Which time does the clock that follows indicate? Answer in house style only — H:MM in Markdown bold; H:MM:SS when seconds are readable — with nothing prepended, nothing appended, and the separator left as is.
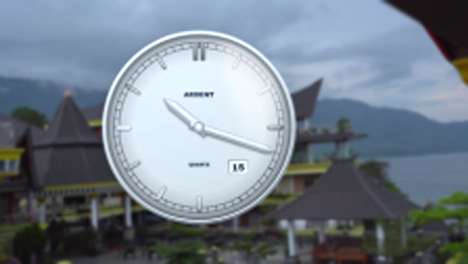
**10:18**
